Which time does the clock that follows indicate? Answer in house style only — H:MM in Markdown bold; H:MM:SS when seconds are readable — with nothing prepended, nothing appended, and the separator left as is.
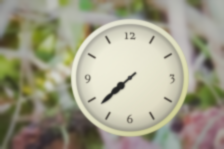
**7:38**
